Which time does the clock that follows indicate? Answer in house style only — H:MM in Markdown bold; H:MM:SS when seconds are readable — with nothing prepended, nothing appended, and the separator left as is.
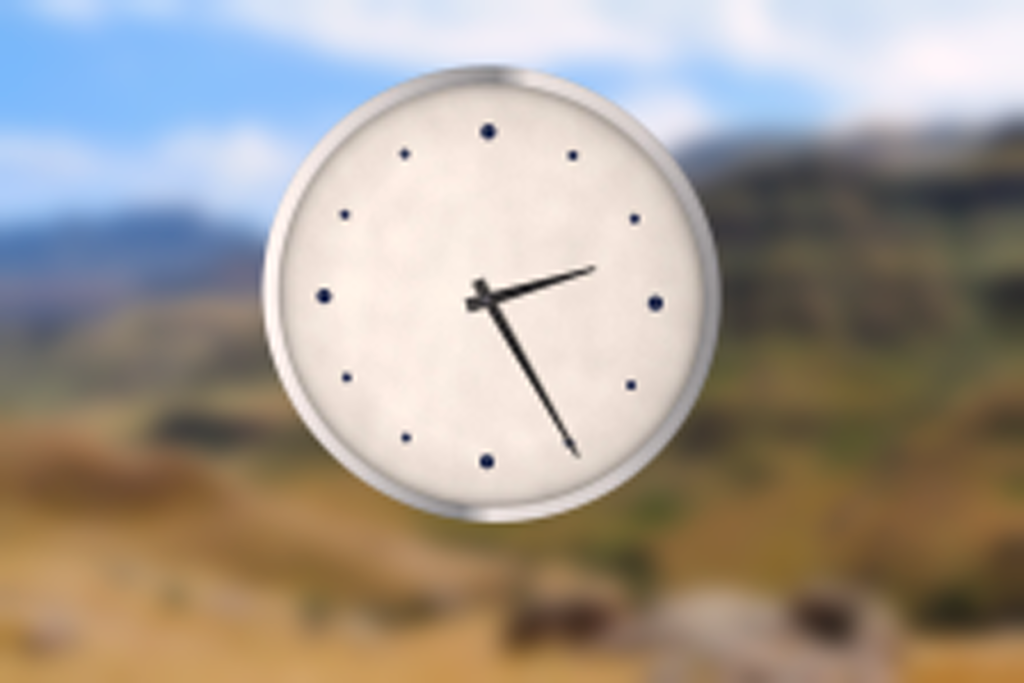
**2:25**
